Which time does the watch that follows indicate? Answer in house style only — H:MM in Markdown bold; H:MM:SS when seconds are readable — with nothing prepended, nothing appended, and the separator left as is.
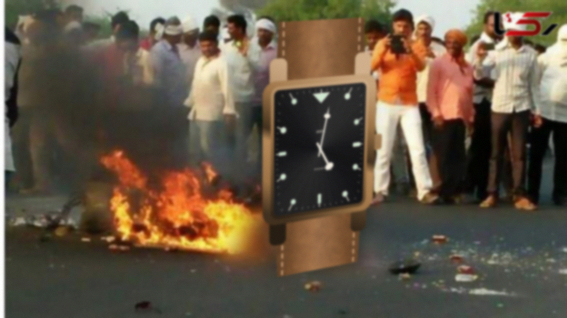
**5:02**
